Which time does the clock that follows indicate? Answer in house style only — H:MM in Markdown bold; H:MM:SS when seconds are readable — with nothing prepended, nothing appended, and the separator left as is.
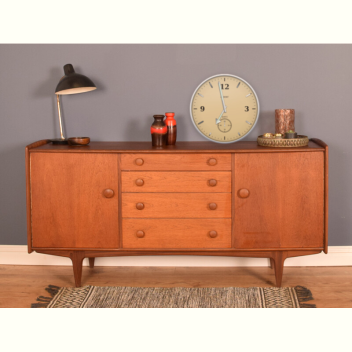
**6:58**
